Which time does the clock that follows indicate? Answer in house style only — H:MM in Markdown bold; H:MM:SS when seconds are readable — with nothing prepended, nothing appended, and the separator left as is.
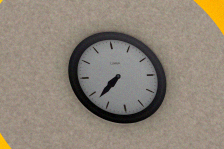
**7:38**
